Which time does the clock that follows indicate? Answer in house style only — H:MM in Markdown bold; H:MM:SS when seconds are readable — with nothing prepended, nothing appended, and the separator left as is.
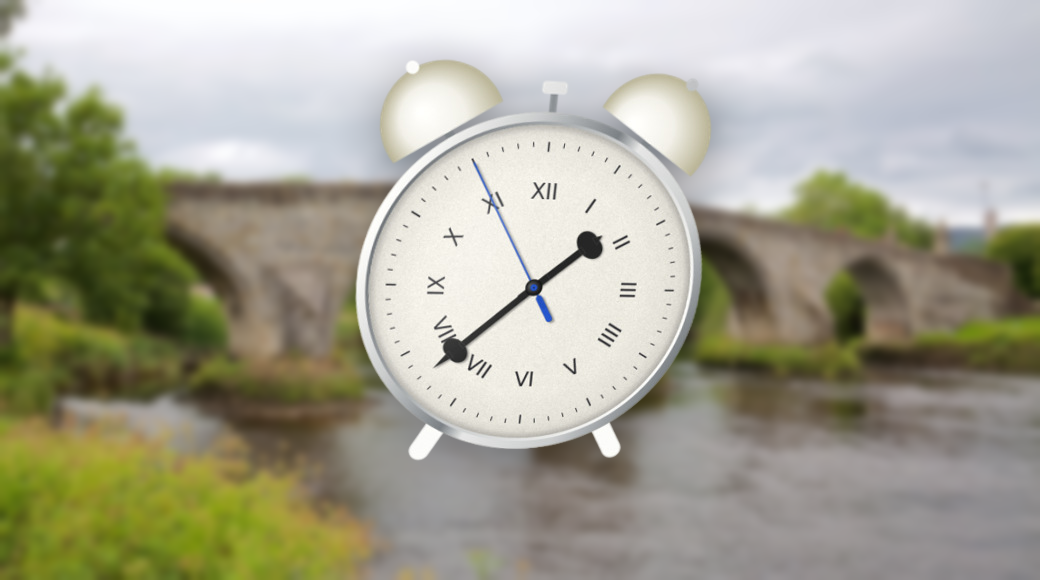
**1:37:55**
